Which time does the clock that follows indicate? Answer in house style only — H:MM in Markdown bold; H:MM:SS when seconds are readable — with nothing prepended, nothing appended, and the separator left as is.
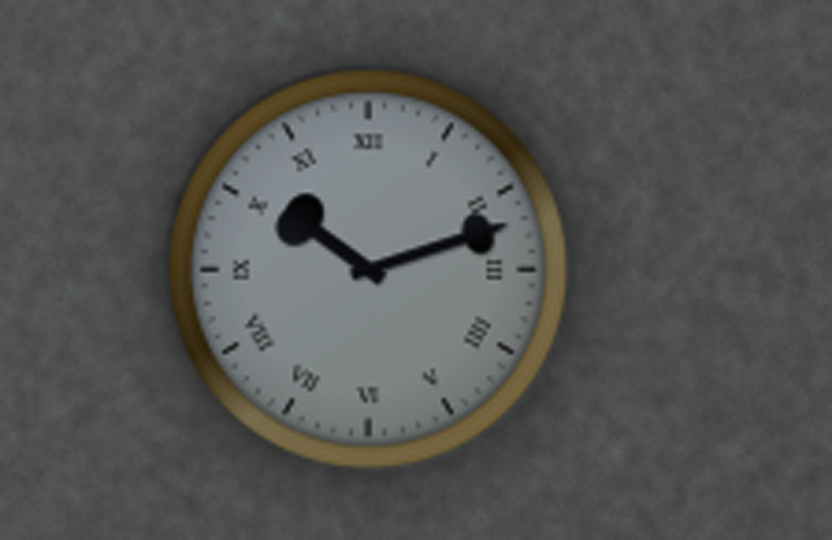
**10:12**
